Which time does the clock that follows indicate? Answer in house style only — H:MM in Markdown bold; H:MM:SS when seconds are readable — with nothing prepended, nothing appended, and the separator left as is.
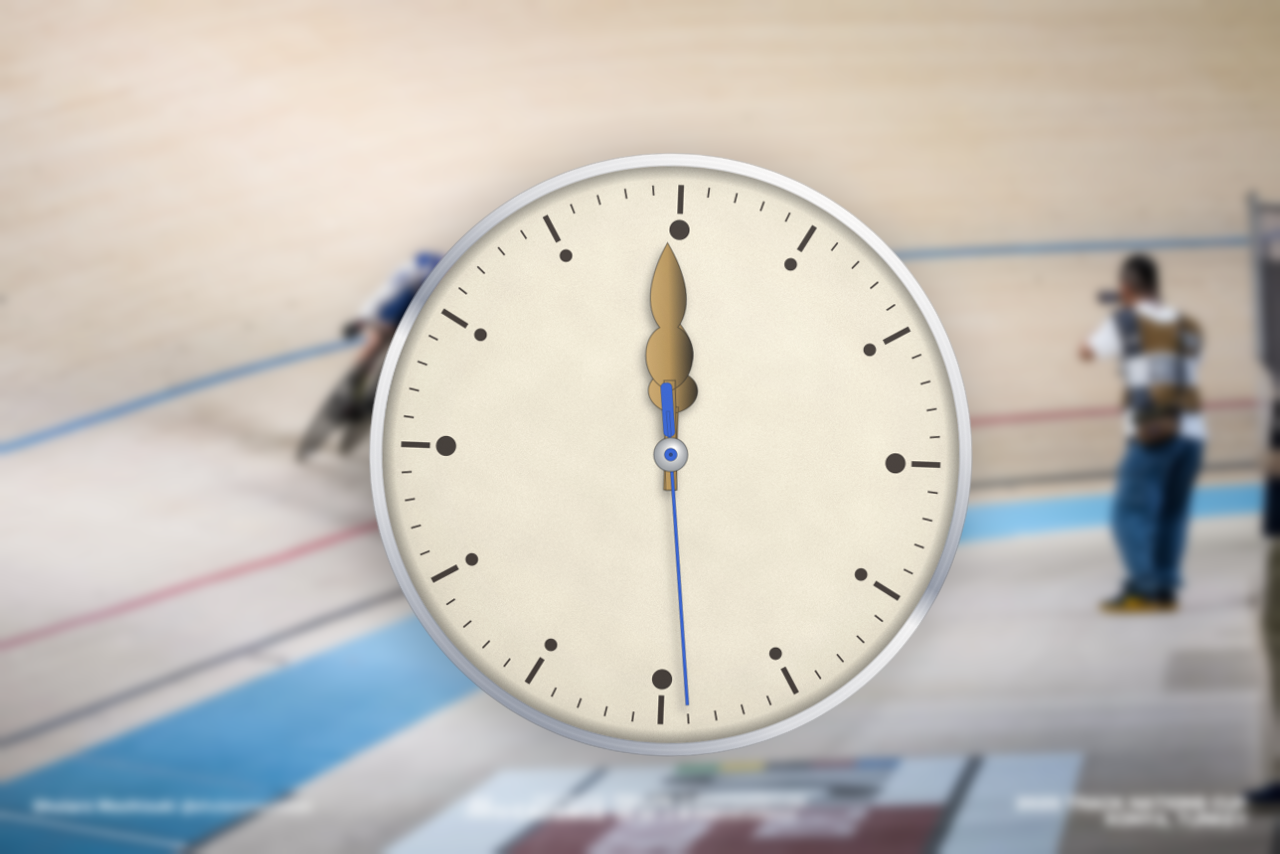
**11:59:29**
